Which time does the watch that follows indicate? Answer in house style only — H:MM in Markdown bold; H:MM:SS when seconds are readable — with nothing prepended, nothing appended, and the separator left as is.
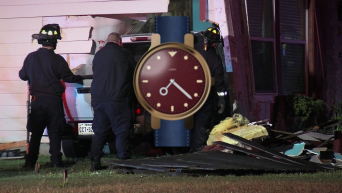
**7:22**
